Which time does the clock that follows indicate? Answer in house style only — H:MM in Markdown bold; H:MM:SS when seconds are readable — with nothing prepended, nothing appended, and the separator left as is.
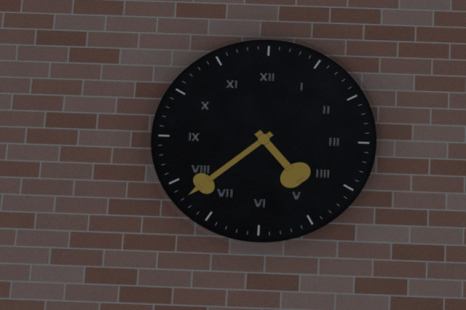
**4:38**
